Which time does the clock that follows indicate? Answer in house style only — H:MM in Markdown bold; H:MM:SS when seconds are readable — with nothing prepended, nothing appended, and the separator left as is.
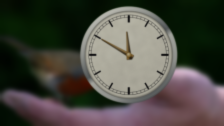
**11:50**
